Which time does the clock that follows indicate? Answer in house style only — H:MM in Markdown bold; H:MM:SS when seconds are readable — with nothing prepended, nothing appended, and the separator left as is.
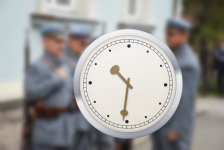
**10:31**
